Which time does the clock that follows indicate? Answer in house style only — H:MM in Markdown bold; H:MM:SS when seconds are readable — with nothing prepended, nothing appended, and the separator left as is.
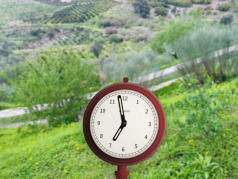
**6:58**
